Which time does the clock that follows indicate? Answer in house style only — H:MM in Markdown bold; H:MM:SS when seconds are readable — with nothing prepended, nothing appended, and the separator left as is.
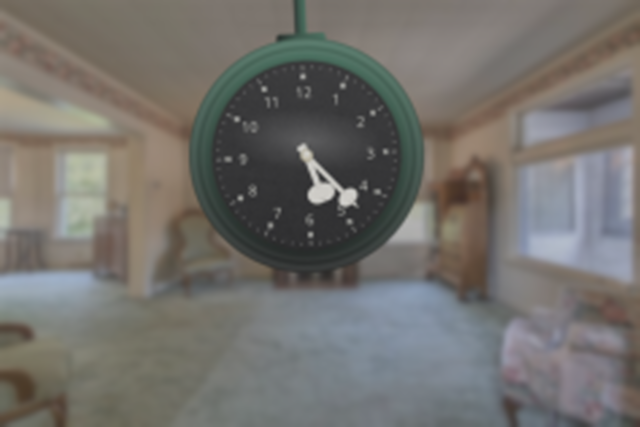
**5:23**
